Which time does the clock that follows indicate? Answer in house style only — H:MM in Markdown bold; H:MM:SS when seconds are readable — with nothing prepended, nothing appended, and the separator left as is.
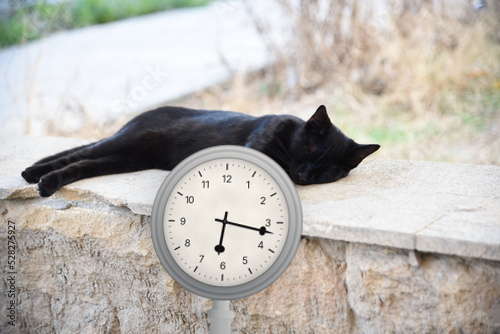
**6:17**
